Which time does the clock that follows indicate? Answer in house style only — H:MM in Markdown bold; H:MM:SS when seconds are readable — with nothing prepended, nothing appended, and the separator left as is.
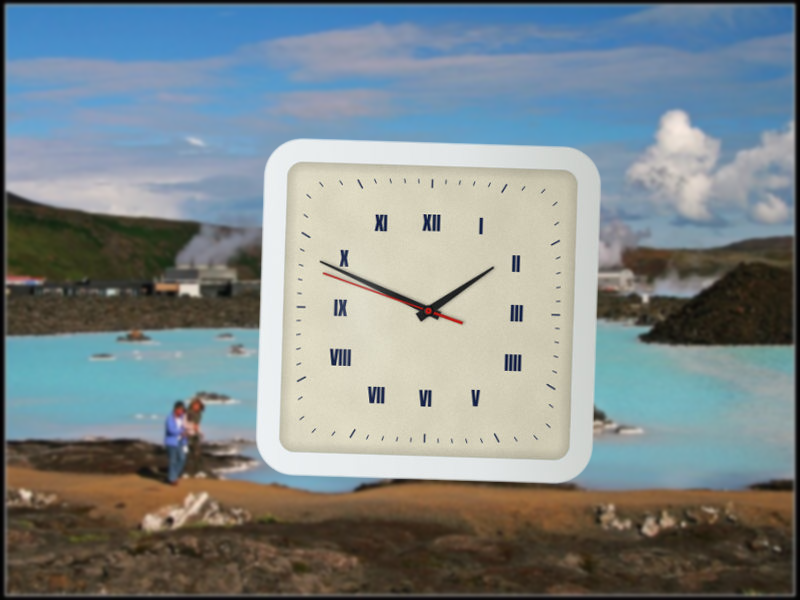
**1:48:48**
